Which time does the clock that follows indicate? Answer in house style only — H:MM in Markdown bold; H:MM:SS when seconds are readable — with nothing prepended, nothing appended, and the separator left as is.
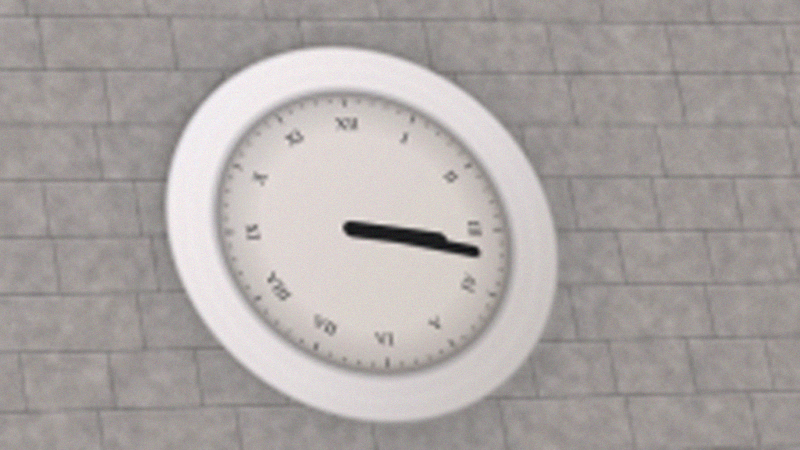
**3:17**
